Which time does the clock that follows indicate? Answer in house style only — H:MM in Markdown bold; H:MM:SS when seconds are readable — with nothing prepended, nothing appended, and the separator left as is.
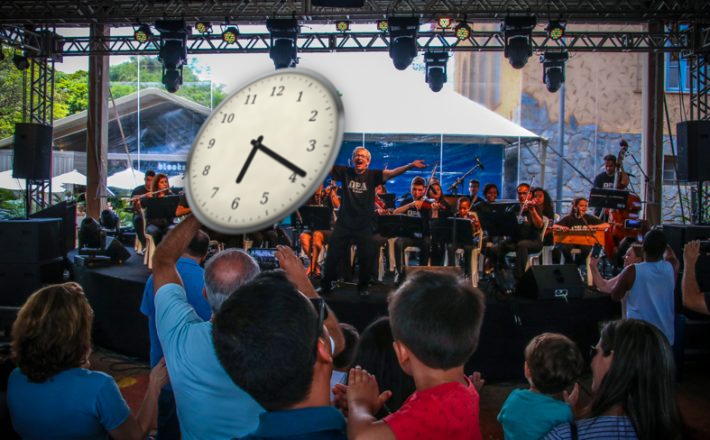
**6:19**
